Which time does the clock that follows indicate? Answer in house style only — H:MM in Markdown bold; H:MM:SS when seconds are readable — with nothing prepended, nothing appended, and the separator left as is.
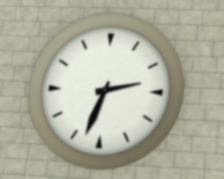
**2:33**
